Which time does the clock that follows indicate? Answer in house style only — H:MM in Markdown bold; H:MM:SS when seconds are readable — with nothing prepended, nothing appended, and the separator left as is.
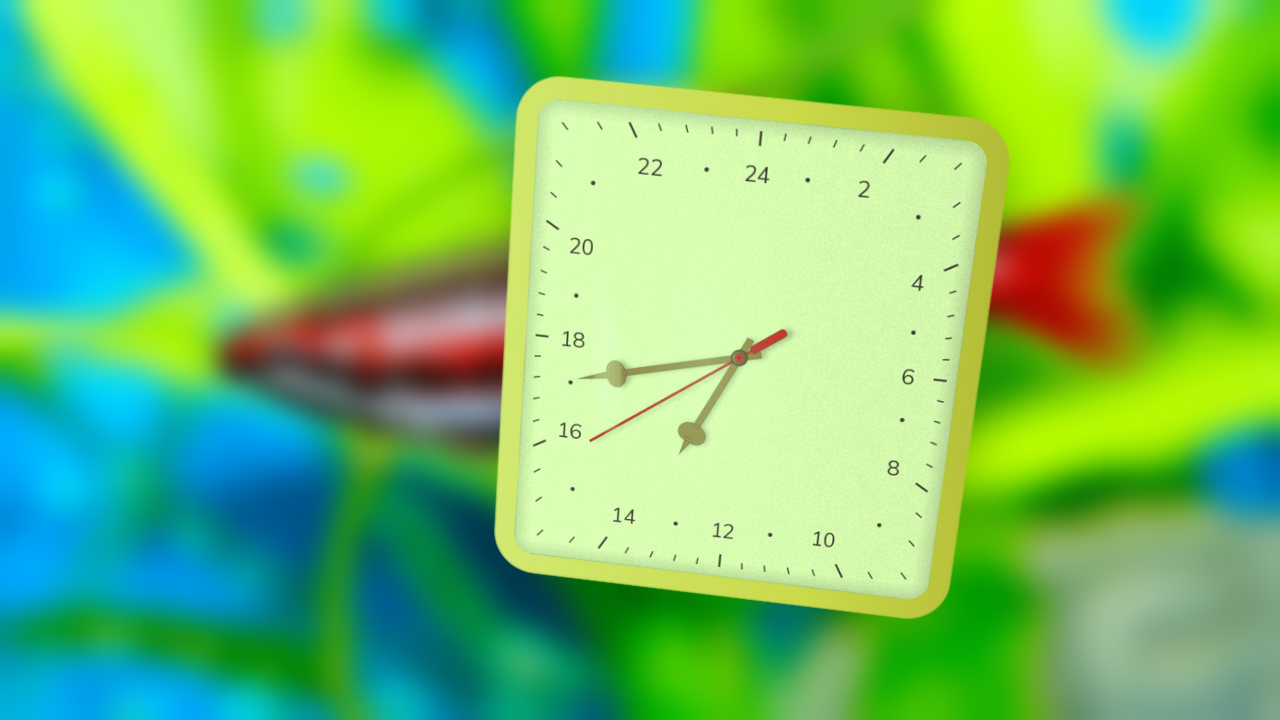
**13:42:39**
